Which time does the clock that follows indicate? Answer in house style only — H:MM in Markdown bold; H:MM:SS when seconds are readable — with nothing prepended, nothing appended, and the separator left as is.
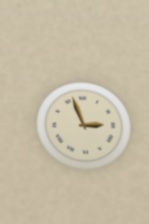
**2:57**
